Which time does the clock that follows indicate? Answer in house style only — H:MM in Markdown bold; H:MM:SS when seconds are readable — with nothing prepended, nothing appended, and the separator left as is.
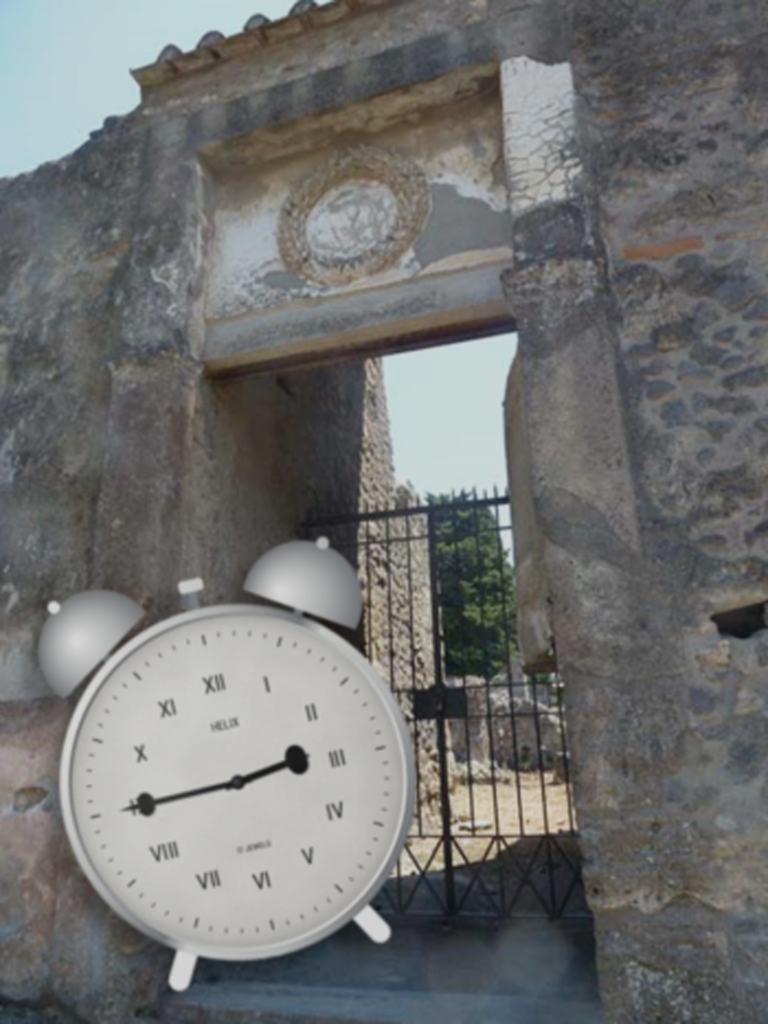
**2:45**
